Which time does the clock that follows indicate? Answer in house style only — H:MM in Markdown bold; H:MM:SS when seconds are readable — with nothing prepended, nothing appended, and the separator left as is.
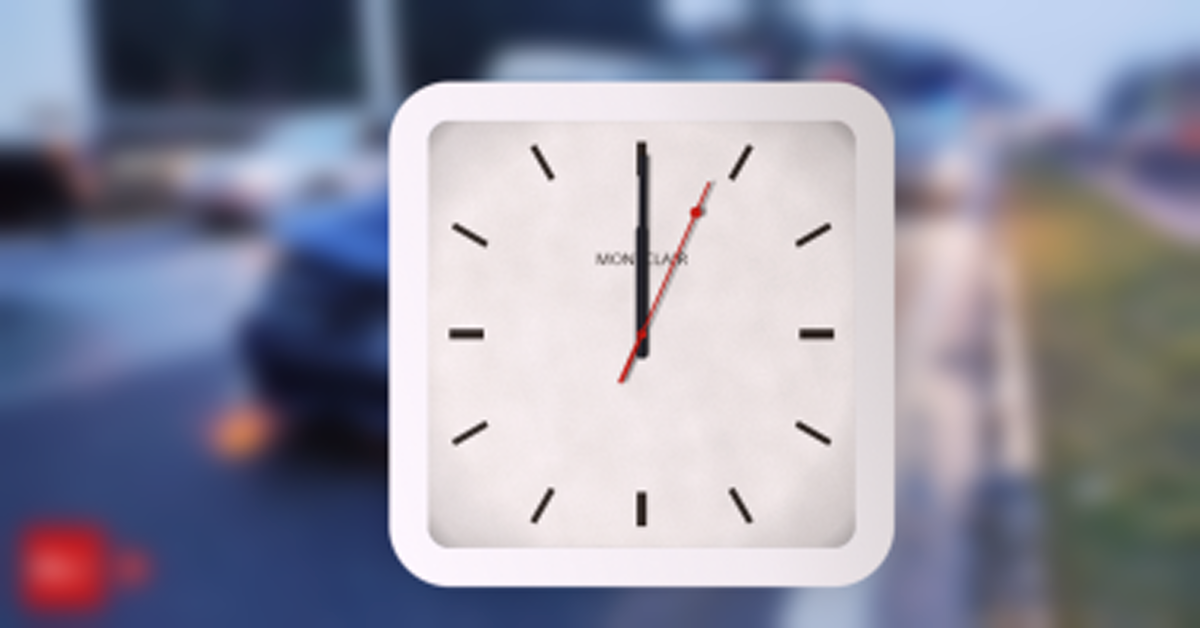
**12:00:04**
